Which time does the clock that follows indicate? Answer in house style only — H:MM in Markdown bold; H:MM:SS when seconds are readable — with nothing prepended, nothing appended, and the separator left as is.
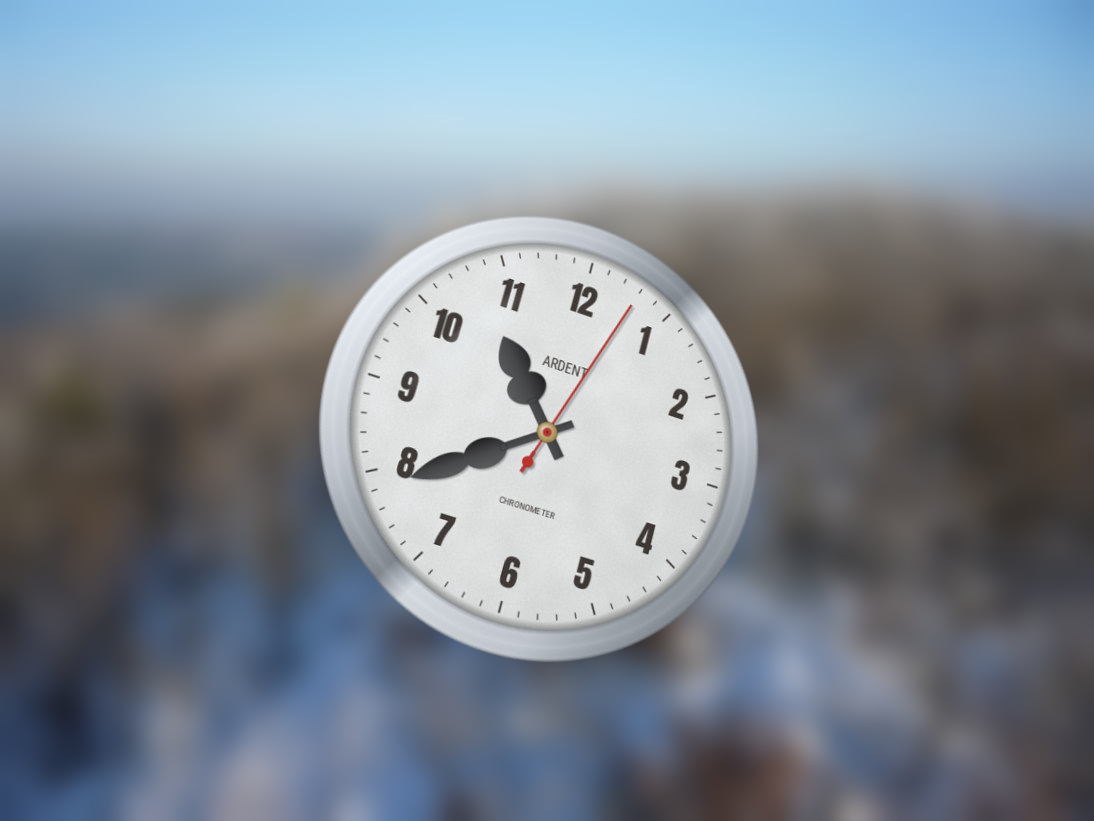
**10:39:03**
